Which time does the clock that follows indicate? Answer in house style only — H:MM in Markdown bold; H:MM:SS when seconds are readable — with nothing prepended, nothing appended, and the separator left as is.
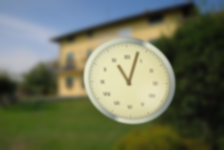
**11:03**
